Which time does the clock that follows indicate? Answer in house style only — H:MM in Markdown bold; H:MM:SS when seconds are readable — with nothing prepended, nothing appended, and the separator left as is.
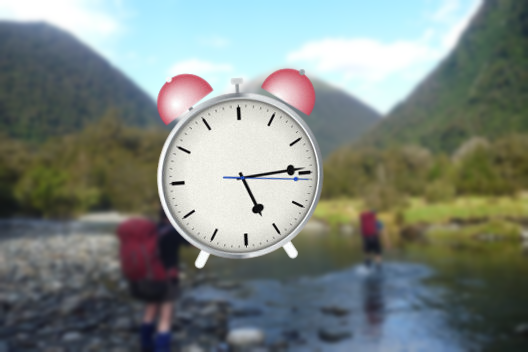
**5:14:16**
